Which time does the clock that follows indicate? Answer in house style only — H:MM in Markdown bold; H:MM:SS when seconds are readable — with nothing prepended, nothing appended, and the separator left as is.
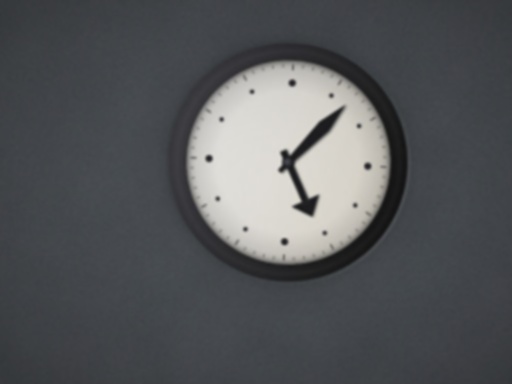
**5:07**
